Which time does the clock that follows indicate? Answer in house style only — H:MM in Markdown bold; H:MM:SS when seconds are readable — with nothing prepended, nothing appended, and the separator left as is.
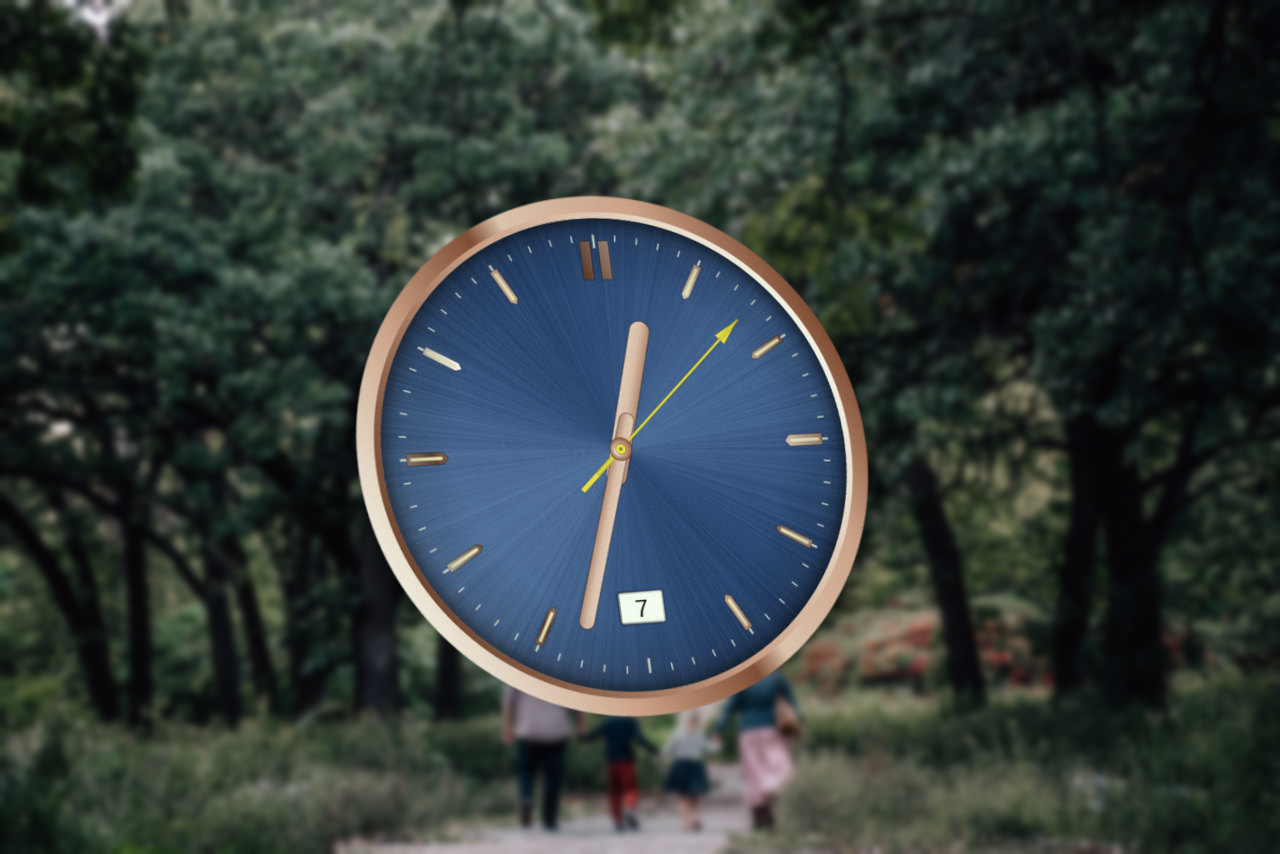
**12:33:08**
